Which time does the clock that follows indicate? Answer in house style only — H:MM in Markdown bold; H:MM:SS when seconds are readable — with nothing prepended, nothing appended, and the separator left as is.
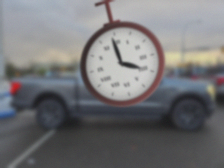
**3:59**
